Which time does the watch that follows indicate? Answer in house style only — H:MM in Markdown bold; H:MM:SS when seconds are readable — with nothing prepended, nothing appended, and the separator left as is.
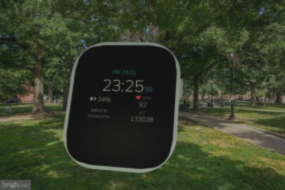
**23:25**
